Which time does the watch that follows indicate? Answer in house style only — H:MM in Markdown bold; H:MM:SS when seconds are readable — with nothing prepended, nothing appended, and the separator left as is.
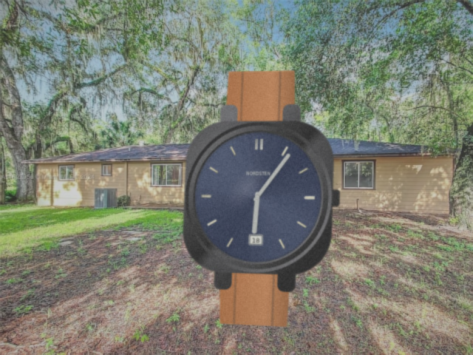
**6:06**
